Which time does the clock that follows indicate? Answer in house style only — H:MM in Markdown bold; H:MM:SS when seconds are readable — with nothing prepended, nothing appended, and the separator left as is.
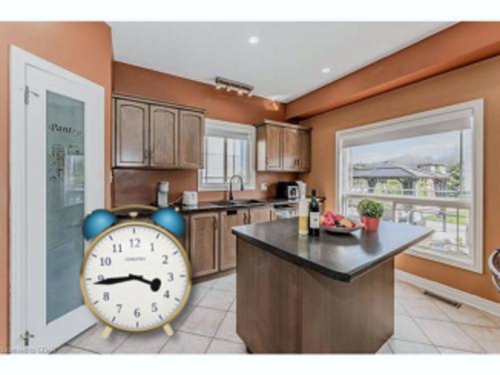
**3:44**
